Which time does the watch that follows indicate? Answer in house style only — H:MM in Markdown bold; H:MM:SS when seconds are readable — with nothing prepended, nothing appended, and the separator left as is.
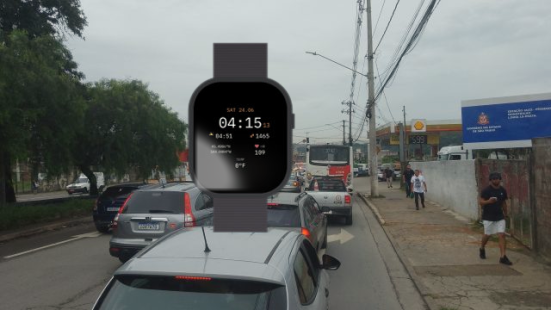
**4:15**
